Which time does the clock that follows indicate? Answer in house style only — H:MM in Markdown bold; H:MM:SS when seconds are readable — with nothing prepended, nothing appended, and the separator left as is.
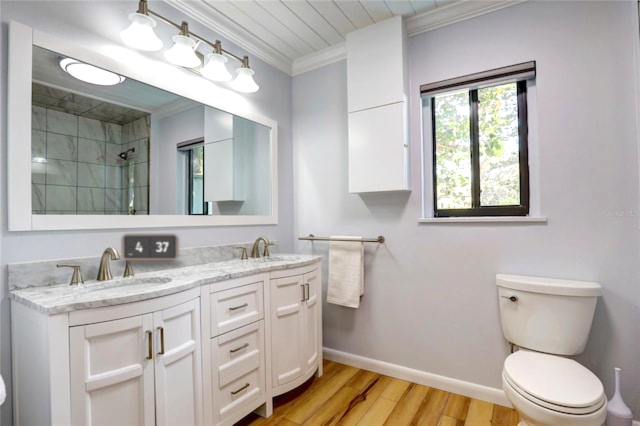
**4:37**
